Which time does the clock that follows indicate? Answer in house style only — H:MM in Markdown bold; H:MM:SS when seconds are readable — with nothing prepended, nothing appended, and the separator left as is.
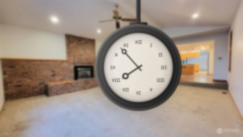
**7:53**
